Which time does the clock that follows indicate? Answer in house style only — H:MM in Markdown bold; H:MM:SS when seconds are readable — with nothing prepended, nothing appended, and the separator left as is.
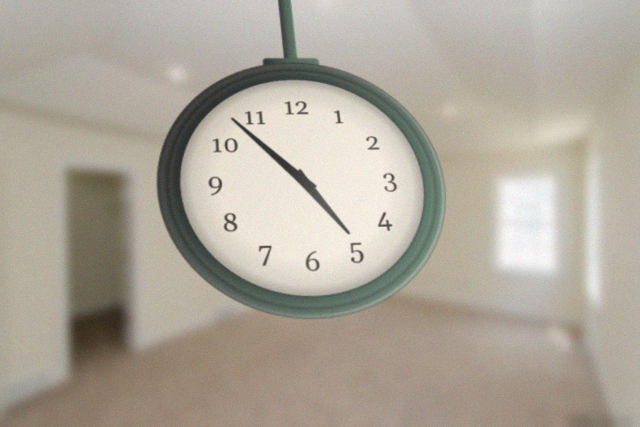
**4:53**
